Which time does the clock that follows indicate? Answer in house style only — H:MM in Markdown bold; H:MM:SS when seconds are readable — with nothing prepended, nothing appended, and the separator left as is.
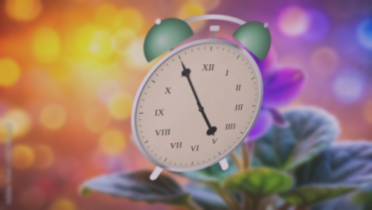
**4:55**
